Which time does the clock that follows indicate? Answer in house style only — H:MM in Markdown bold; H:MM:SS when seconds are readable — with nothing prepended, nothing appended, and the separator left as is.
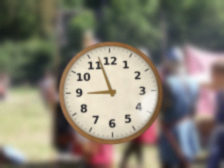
**8:57**
